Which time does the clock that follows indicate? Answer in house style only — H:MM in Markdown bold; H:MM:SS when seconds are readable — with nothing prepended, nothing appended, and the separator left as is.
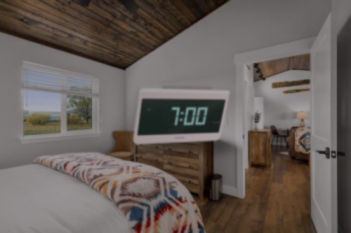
**7:00**
